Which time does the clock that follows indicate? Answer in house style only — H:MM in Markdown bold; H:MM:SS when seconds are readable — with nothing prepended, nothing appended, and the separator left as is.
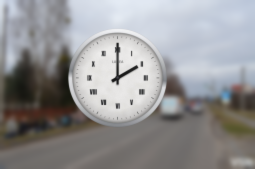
**2:00**
